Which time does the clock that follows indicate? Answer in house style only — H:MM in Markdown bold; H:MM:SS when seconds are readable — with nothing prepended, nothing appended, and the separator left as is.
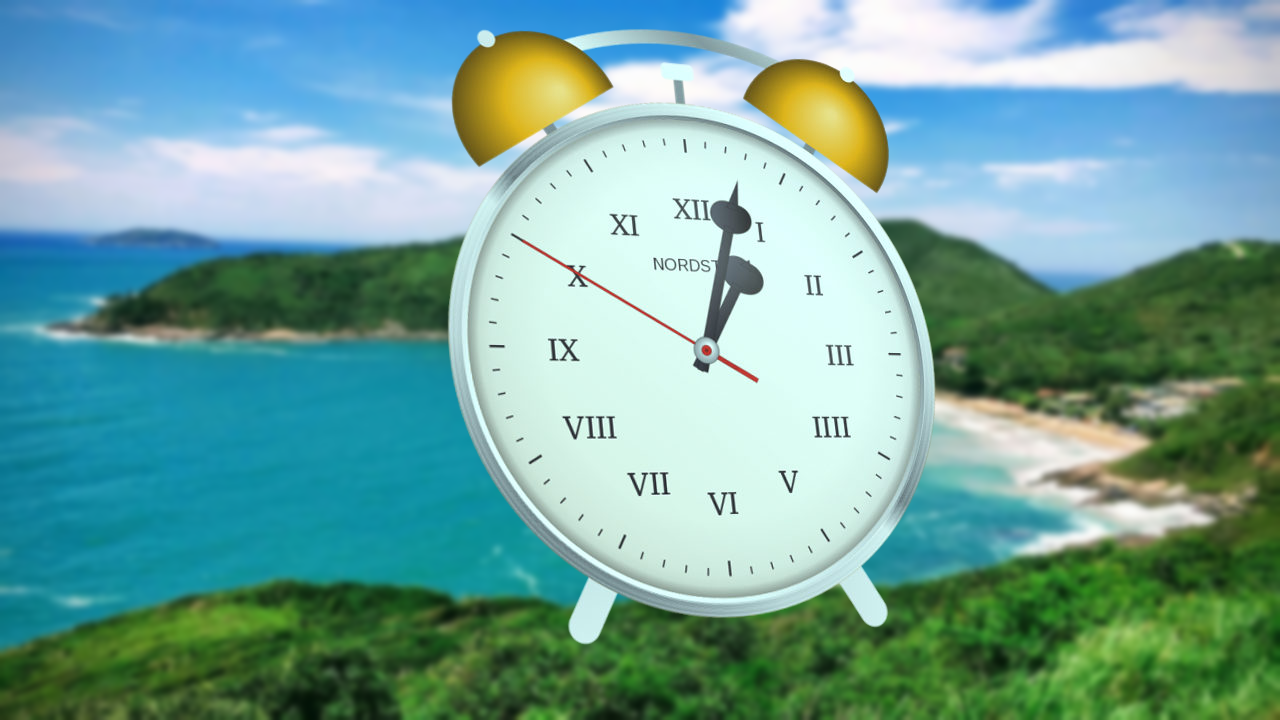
**1:02:50**
